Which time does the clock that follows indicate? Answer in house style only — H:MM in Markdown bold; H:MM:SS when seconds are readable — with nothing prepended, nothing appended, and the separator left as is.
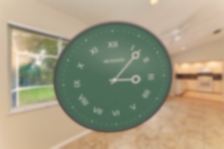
**3:07**
